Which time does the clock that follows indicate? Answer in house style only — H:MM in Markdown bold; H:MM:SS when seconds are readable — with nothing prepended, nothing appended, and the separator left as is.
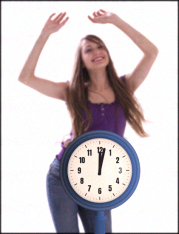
**12:02**
